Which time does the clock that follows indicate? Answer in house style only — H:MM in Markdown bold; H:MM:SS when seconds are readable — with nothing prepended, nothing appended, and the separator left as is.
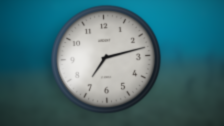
**7:13**
